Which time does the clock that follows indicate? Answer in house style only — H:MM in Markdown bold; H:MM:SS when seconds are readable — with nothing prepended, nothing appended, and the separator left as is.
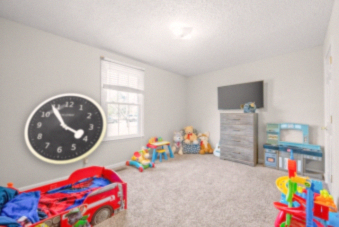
**3:54**
